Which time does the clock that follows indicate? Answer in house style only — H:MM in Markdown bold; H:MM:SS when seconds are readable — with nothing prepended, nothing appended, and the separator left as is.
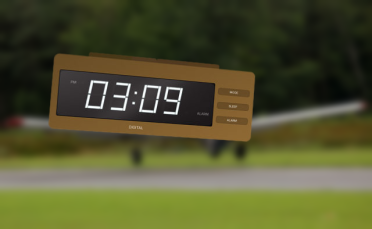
**3:09**
